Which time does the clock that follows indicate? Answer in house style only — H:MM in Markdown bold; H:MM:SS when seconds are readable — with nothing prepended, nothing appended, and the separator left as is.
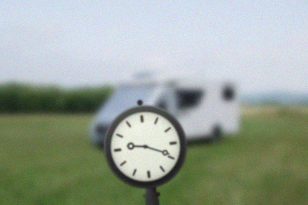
**9:19**
